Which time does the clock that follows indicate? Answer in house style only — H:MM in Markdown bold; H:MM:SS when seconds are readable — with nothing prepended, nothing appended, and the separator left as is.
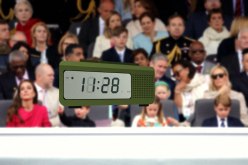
**11:28**
